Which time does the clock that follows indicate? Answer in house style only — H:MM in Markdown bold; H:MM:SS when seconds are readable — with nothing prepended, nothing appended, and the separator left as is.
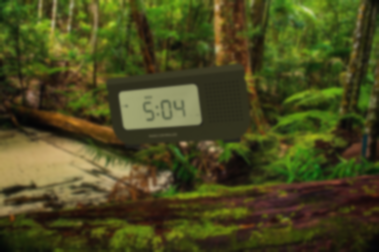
**5:04**
